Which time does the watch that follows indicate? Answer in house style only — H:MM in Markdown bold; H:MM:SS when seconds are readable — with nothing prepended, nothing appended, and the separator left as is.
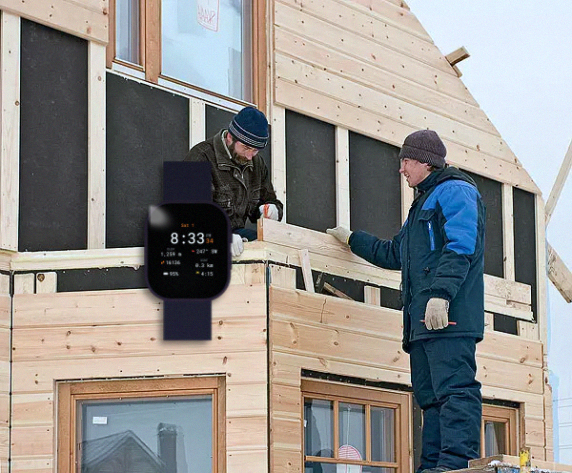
**8:33**
